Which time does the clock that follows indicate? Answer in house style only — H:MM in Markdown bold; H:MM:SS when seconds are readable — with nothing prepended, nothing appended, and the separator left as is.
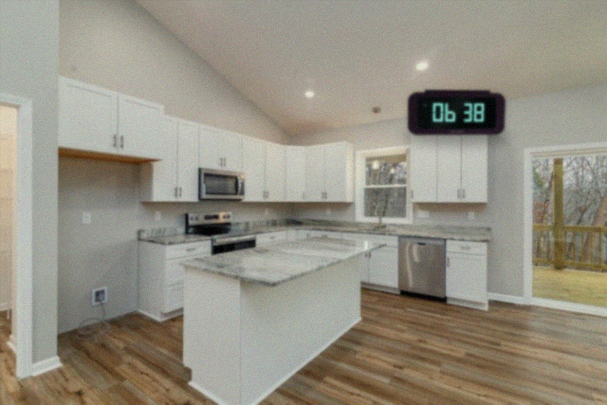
**6:38**
